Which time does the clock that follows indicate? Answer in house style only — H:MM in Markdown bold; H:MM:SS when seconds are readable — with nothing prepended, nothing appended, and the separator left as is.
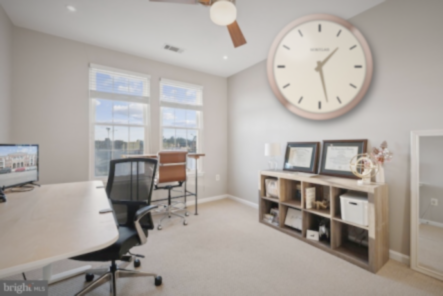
**1:28**
